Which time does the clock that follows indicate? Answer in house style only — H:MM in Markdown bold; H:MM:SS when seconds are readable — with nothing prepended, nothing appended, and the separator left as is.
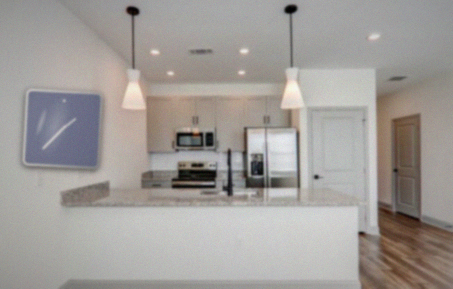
**1:37**
